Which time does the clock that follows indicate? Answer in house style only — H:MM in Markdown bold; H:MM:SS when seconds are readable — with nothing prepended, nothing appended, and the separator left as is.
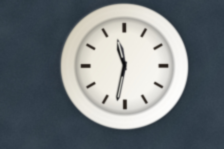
**11:32**
